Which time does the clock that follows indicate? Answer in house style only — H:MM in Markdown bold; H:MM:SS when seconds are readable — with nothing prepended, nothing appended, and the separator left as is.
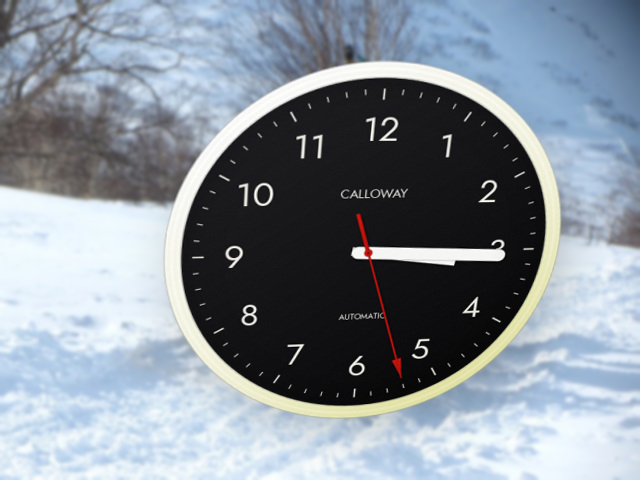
**3:15:27**
